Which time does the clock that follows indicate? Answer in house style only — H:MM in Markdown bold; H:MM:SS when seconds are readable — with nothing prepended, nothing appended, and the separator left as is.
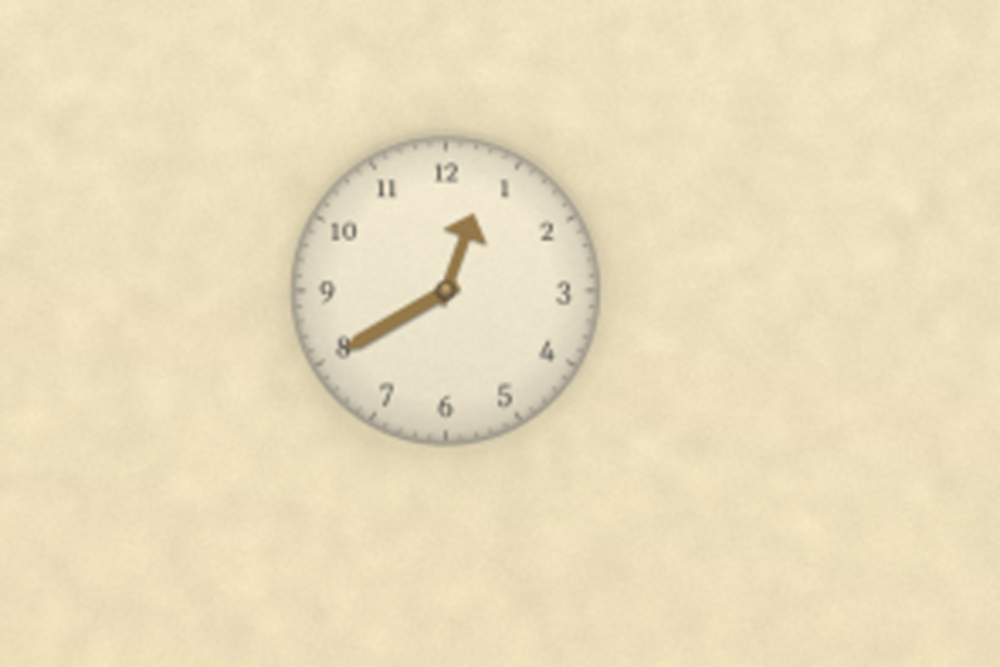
**12:40**
